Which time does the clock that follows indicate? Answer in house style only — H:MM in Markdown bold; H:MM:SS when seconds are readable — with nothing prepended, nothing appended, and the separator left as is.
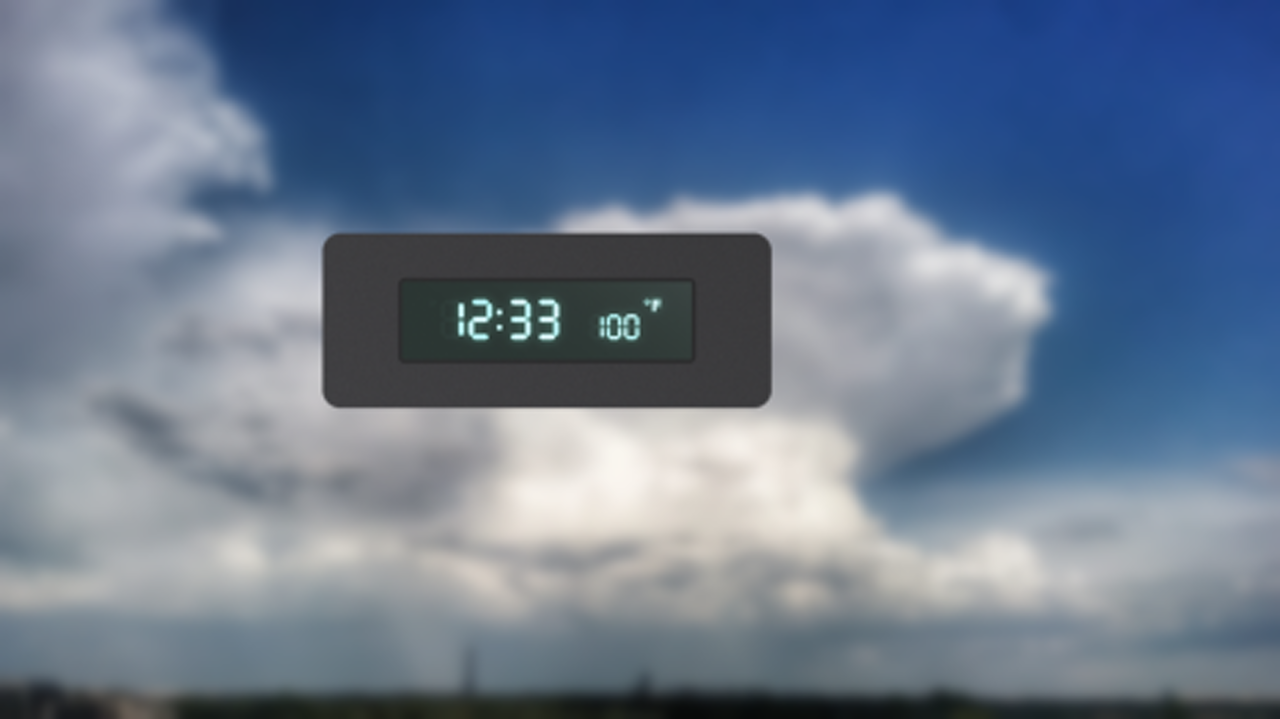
**12:33**
